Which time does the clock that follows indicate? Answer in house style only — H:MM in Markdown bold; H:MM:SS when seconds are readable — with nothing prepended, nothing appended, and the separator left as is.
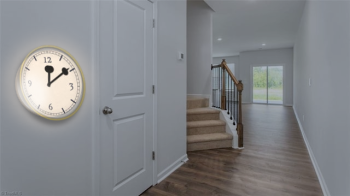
**12:09**
